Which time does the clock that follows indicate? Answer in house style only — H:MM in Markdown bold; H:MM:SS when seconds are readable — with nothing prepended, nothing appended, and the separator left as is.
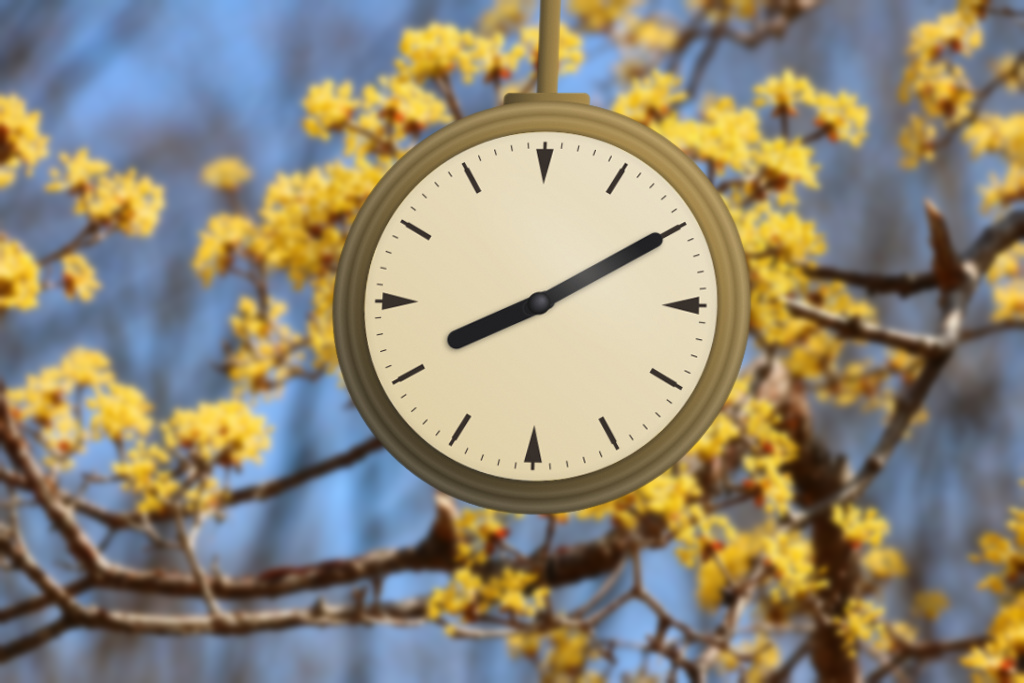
**8:10**
